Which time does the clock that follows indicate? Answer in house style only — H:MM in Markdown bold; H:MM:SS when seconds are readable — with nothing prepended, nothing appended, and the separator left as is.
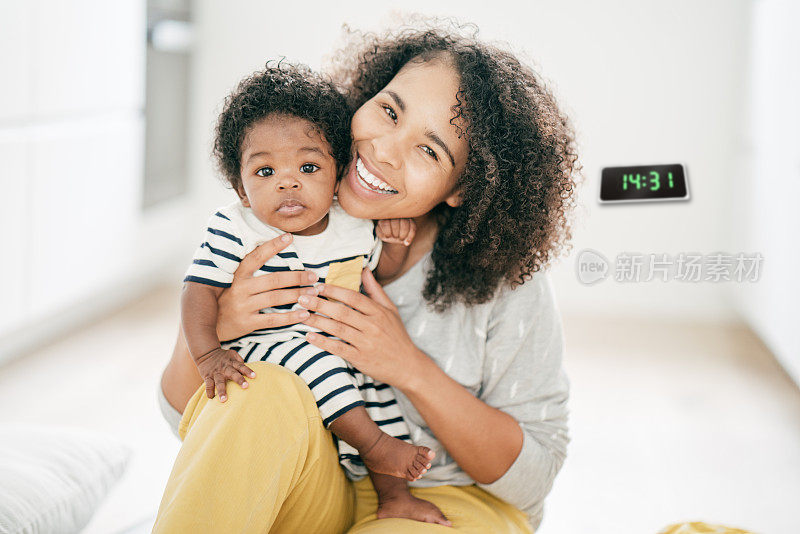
**14:31**
